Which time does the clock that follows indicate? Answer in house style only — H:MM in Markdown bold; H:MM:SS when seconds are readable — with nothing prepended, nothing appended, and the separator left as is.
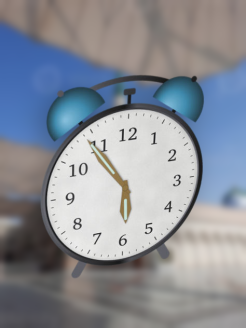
**5:54**
